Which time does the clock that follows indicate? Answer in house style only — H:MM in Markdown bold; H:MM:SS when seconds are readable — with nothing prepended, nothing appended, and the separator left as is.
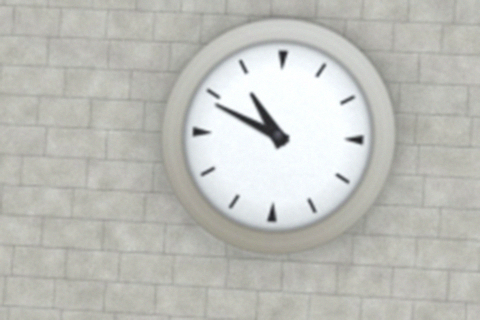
**10:49**
